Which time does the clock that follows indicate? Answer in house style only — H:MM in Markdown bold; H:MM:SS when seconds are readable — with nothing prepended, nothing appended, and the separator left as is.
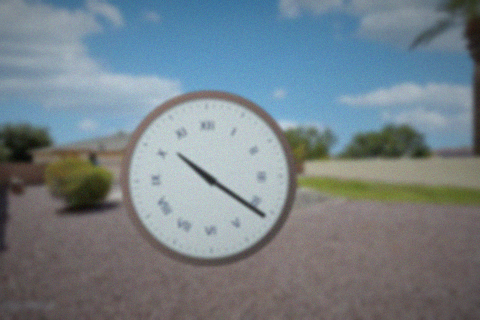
**10:21**
